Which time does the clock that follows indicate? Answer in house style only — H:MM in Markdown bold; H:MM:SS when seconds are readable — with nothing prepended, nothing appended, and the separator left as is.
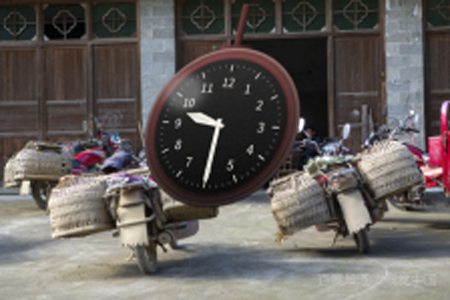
**9:30**
